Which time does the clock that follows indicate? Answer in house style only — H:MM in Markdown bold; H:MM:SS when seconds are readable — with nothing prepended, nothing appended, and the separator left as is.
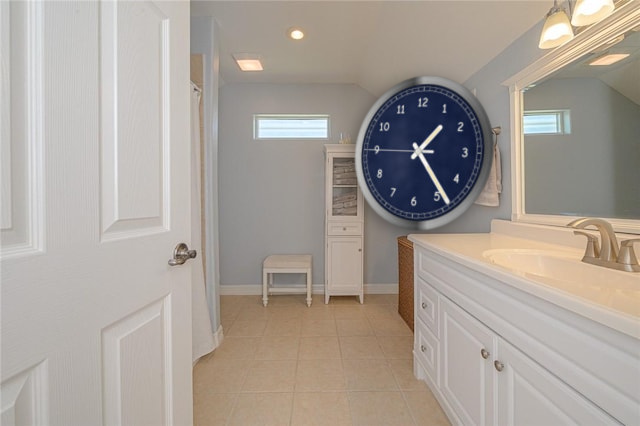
**1:23:45**
